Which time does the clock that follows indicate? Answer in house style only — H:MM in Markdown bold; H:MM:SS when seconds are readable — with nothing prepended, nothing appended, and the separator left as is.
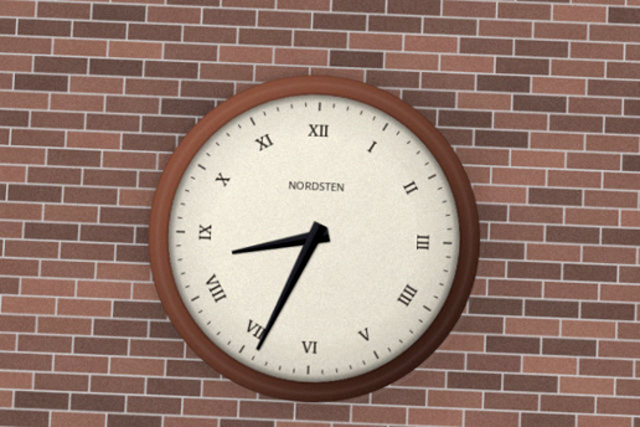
**8:34**
